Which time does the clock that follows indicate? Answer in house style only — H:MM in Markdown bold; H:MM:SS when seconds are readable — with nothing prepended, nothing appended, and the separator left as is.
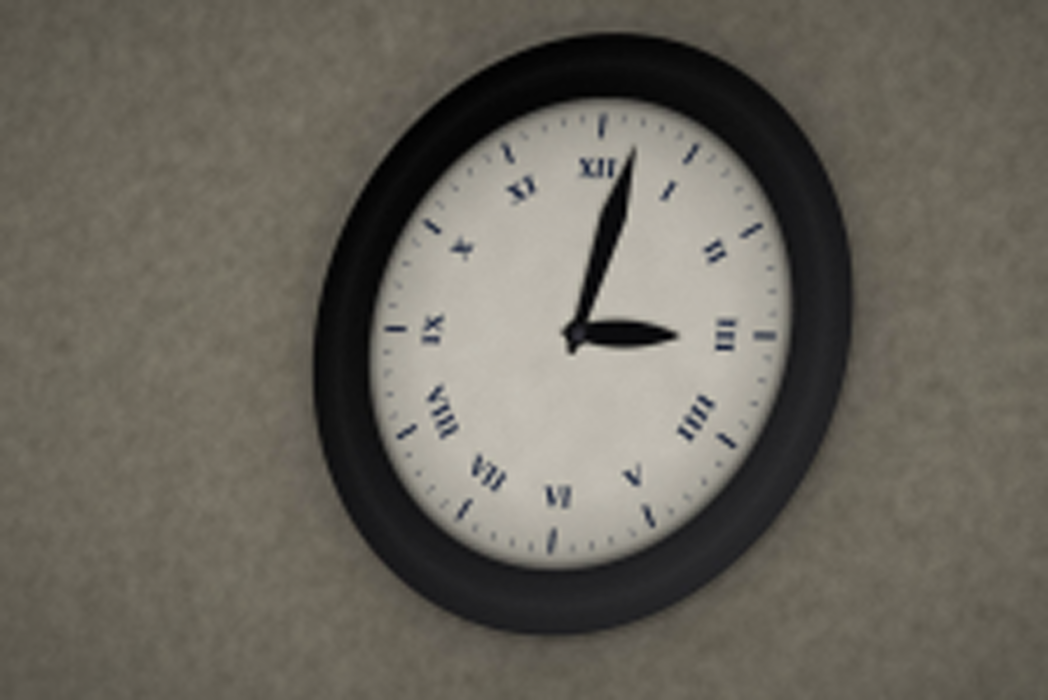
**3:02**
